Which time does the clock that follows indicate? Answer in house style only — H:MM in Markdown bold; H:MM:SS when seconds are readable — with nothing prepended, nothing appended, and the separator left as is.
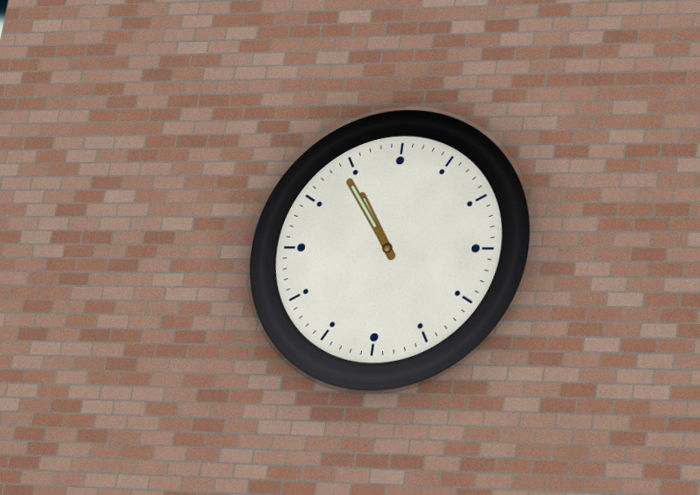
**10:54**
